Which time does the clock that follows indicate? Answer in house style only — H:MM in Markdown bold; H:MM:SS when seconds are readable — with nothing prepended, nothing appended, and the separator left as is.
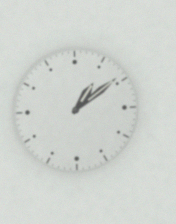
**1:09**
